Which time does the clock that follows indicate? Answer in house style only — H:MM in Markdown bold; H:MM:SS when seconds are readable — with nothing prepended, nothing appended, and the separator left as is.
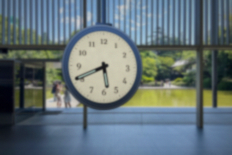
**5:41**
